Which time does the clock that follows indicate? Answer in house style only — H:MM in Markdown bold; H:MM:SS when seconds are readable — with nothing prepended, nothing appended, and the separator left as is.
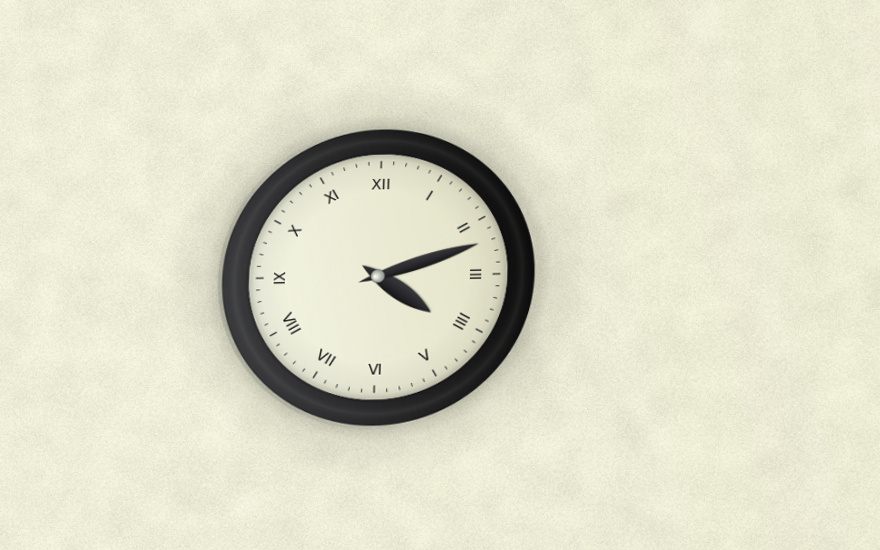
**4:12**
